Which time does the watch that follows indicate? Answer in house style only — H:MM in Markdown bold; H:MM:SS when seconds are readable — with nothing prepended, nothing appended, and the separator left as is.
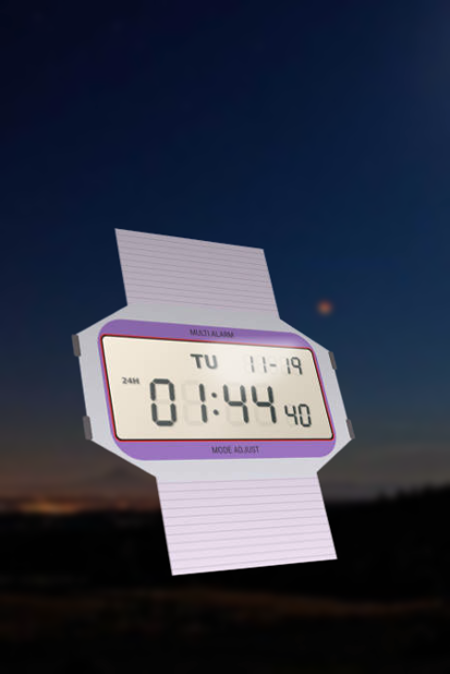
**1:44:40**
